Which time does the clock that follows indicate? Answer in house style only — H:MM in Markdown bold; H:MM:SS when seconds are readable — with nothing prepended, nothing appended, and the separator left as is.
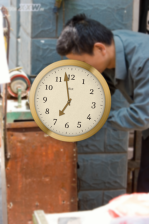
**6:58**
